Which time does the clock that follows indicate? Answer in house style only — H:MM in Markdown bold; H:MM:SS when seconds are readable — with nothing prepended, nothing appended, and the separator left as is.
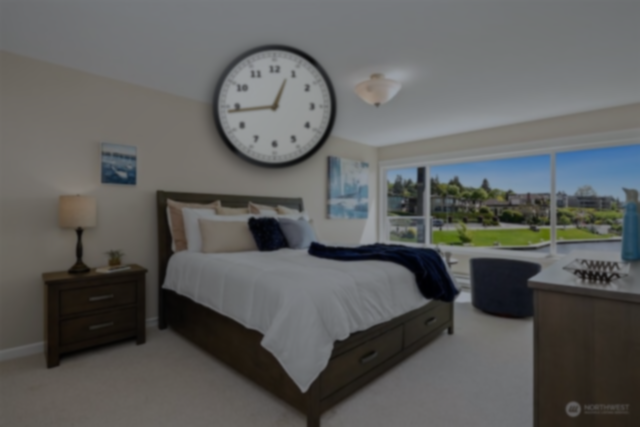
**12:44**
